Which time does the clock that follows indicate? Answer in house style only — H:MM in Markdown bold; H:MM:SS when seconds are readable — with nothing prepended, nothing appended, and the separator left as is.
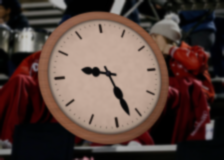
**9:27**
